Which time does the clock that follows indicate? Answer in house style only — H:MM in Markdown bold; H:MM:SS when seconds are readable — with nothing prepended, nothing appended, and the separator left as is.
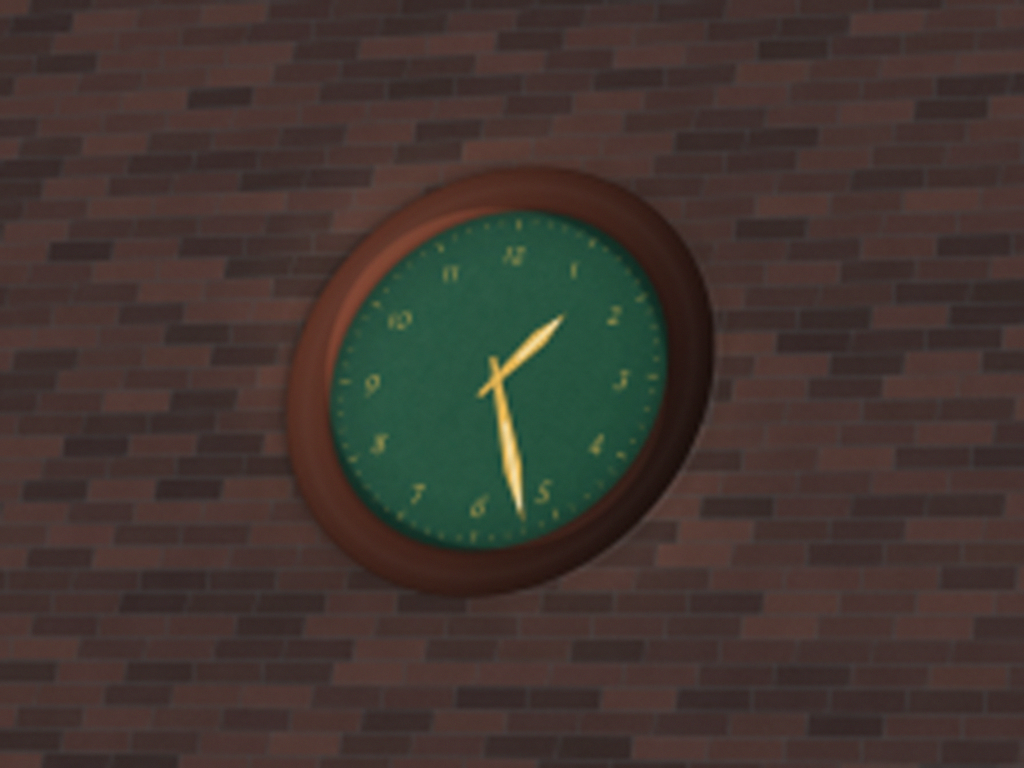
**1:27**
